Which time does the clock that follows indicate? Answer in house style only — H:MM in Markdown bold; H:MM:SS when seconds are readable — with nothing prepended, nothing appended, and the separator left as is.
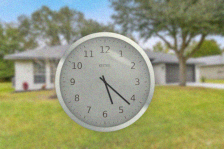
**5:22**
